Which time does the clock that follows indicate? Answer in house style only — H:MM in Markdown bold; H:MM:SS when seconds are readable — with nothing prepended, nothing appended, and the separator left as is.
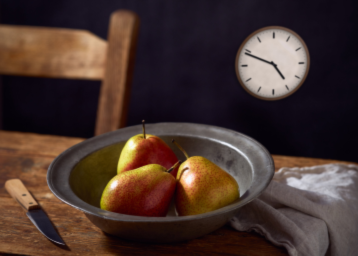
**4:49**
